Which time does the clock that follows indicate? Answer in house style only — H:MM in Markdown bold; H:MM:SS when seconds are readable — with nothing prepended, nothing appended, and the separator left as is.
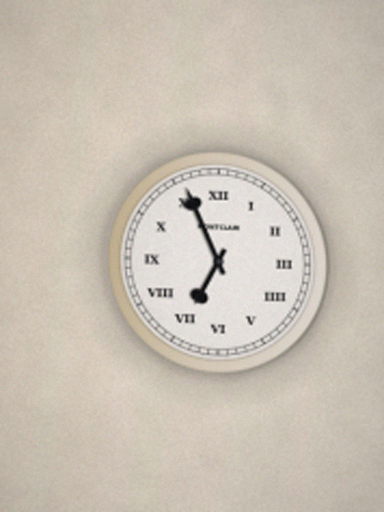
**6:56**
